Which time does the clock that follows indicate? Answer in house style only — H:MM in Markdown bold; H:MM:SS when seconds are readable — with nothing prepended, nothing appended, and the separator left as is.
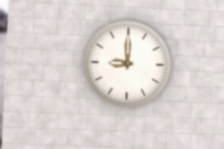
**9:00**
